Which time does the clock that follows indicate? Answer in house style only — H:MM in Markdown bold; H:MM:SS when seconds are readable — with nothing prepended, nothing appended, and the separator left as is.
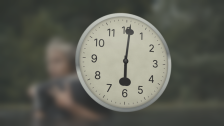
**6:01**
